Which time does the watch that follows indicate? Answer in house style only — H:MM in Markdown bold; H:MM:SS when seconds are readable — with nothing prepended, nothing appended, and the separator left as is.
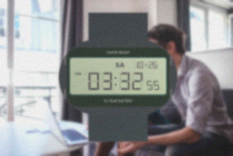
**3:32**
